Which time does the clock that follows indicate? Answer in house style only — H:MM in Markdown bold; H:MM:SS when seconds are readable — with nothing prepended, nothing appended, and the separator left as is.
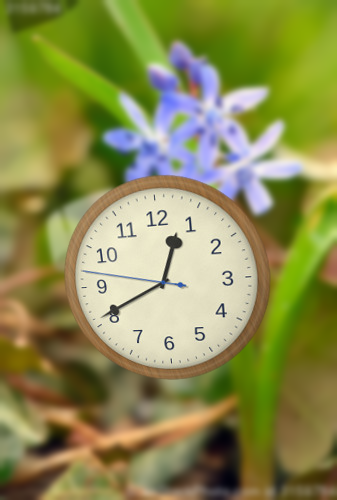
**12:40:47**
